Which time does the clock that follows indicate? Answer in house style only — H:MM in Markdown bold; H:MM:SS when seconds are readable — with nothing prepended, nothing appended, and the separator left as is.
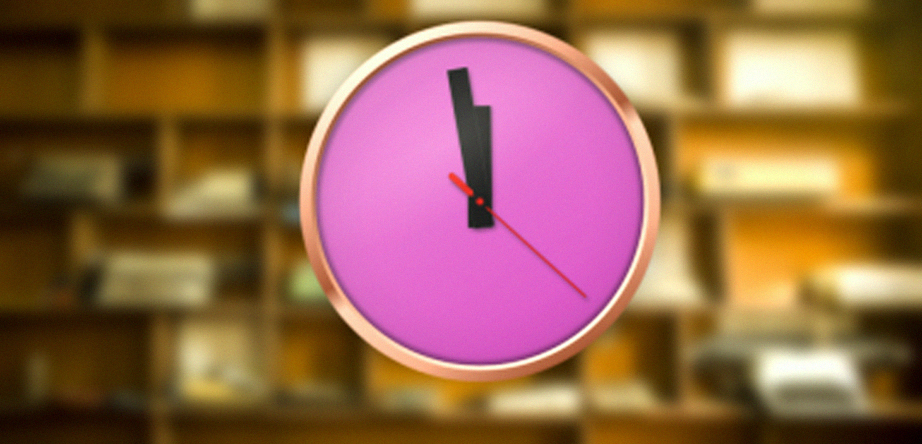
**11:58:22**
